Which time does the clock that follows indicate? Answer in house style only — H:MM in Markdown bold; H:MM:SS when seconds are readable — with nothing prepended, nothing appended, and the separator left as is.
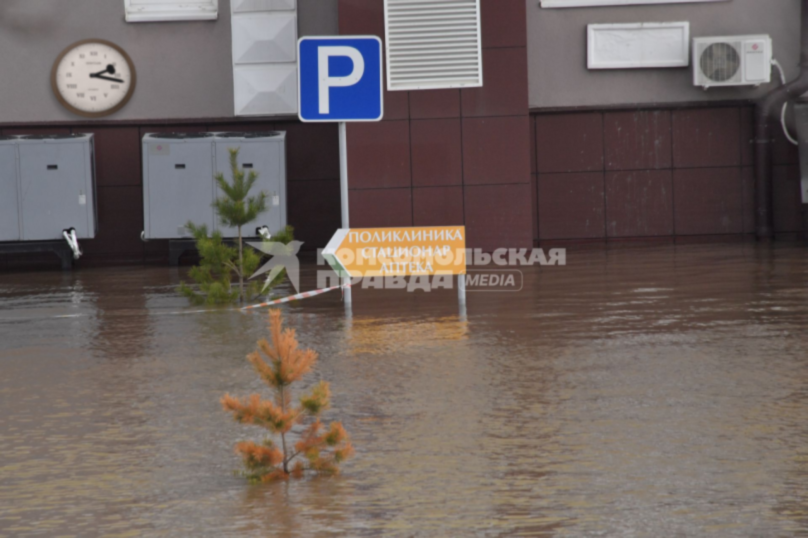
**2:17**
